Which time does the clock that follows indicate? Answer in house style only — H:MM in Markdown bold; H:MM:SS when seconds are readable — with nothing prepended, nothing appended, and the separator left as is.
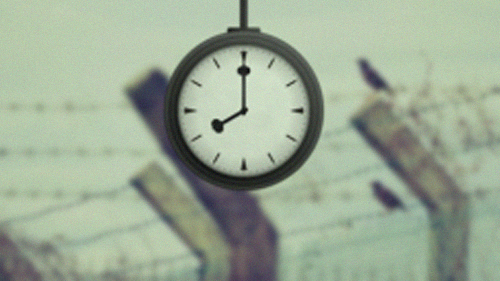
**8:00**
